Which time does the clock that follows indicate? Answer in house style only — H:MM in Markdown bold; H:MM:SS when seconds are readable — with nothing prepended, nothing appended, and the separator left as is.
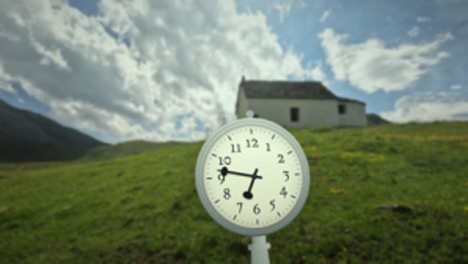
**6:47**
